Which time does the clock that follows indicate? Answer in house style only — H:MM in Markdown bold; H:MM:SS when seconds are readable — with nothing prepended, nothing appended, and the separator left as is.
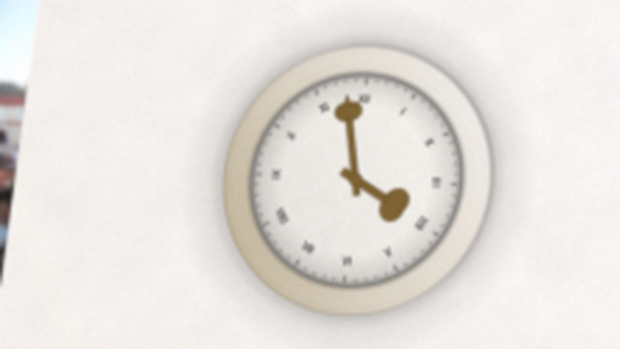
**3:58**
